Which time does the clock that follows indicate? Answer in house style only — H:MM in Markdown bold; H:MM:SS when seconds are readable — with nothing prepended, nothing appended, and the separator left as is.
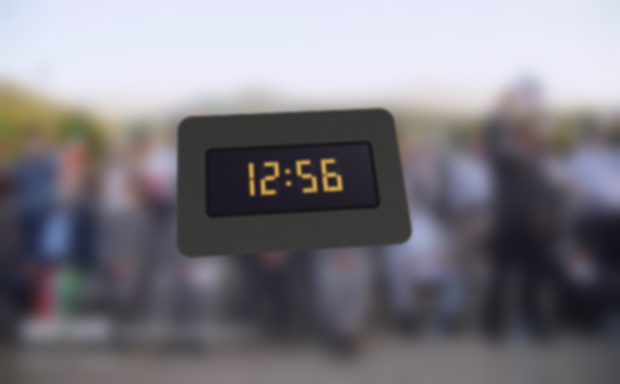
**12:56**
